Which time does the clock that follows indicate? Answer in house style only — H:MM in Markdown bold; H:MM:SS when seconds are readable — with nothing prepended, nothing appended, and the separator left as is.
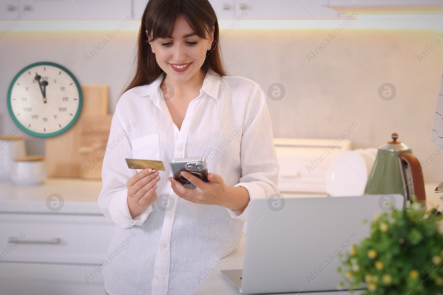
**11:57**
